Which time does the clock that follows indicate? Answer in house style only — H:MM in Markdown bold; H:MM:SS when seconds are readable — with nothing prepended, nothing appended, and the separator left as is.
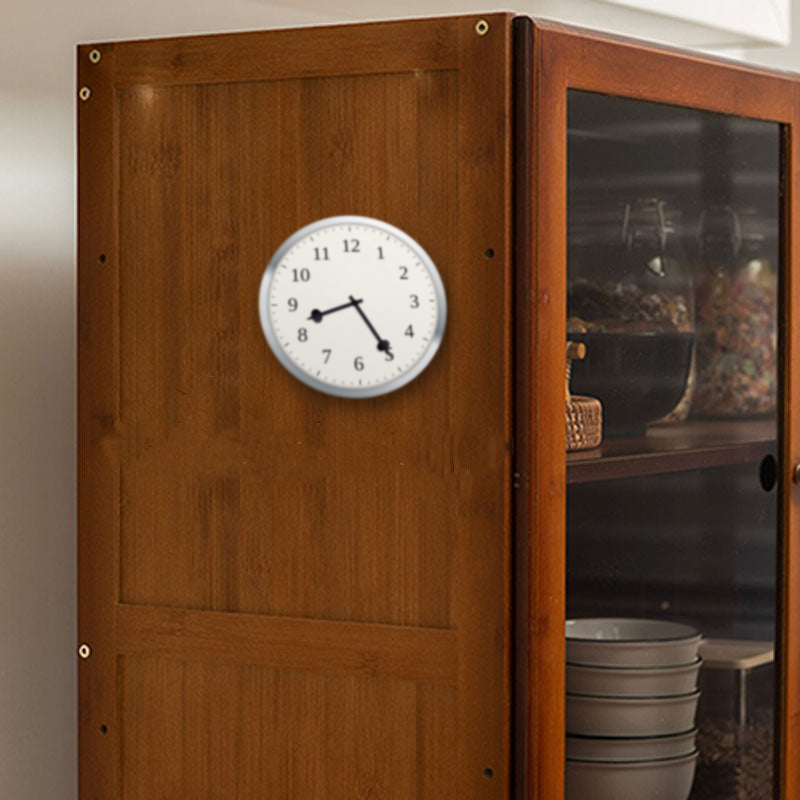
**8:25**
